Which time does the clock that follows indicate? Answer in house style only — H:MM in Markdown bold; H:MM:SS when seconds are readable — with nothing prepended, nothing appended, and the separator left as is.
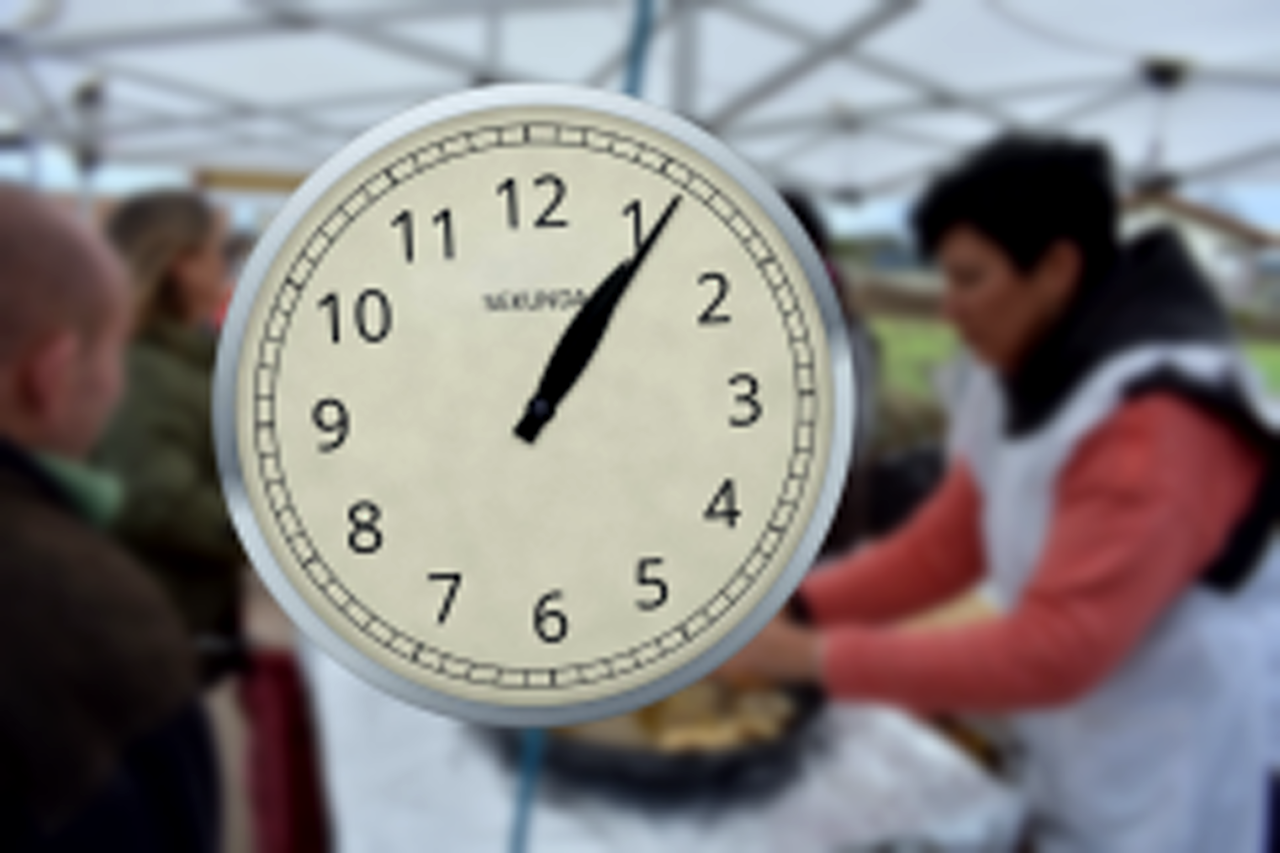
**1:06**
